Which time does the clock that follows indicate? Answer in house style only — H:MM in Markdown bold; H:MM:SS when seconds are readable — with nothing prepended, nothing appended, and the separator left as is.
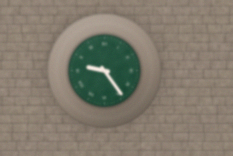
**9:24**
